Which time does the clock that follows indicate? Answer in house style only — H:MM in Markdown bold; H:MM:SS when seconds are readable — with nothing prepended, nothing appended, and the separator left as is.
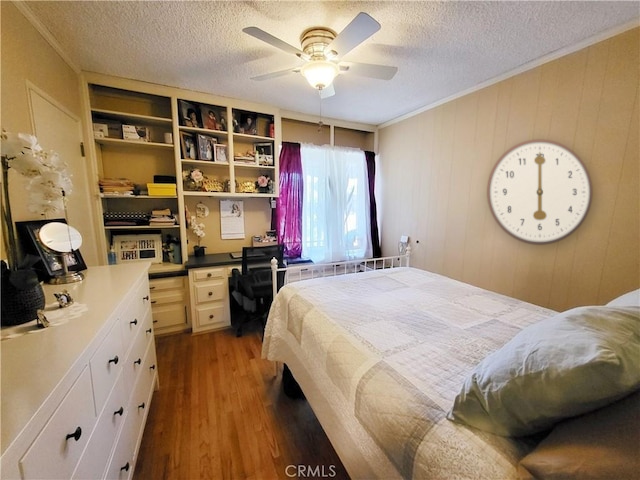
**6:00**
